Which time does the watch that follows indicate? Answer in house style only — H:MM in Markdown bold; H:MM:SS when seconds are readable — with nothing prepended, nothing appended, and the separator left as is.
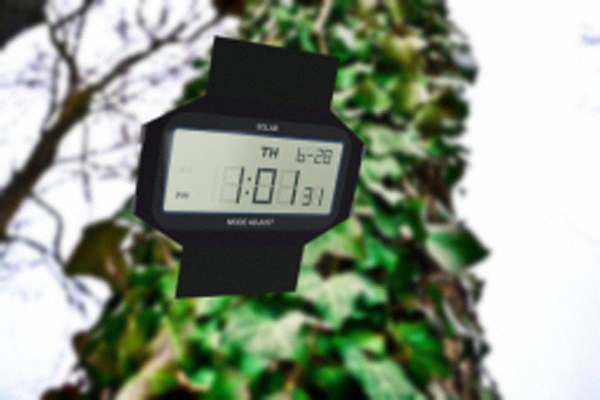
**1:01:31**
